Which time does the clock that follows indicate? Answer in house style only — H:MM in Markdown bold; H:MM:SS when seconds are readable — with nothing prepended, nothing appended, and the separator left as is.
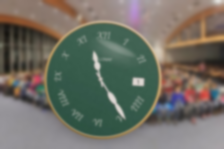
**11:24**
